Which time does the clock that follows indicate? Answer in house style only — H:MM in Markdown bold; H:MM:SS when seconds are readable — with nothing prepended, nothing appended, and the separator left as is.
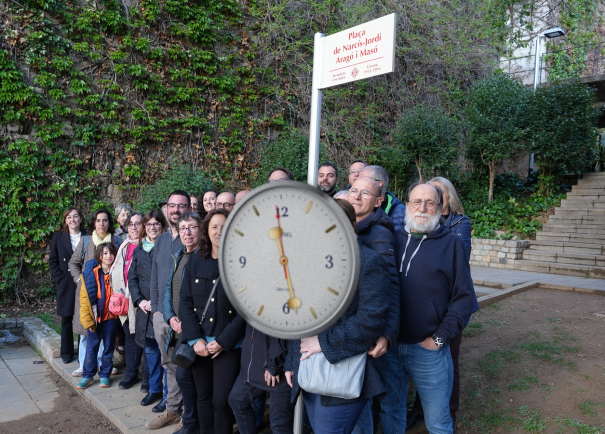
**11:27:59**
